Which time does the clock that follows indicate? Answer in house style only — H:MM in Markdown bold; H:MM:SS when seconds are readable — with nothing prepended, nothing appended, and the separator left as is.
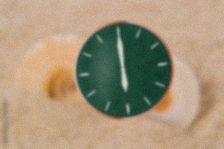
**6:00**
